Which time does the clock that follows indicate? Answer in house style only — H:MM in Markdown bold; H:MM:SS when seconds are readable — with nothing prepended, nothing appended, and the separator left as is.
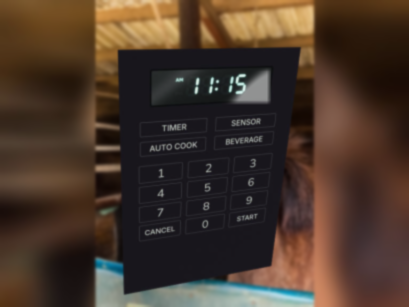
**11:15**
